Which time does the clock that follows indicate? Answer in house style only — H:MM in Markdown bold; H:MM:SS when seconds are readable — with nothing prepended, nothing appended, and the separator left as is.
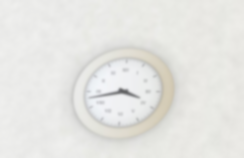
**3:43**
